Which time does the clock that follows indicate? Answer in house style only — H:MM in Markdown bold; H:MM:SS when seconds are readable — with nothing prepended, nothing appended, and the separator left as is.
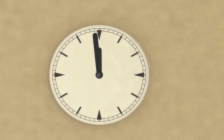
**11:59**
